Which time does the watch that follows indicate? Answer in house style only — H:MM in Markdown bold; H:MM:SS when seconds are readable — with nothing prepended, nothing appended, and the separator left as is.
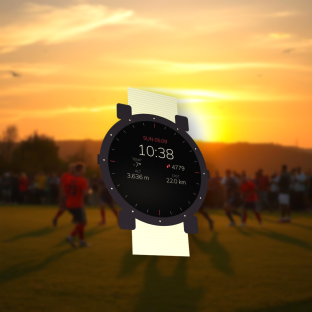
**10:38**
